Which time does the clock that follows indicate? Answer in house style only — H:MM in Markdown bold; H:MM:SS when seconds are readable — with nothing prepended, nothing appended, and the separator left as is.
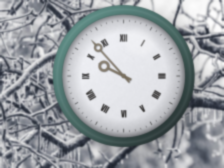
**9:53**
